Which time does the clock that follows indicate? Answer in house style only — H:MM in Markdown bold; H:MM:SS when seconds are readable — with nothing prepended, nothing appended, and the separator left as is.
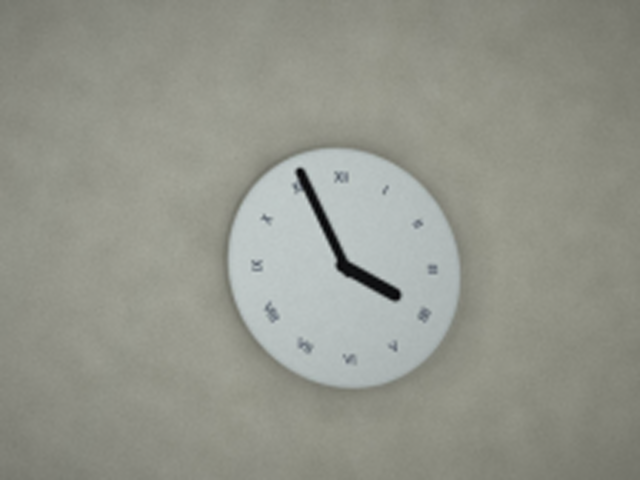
**3:56**
